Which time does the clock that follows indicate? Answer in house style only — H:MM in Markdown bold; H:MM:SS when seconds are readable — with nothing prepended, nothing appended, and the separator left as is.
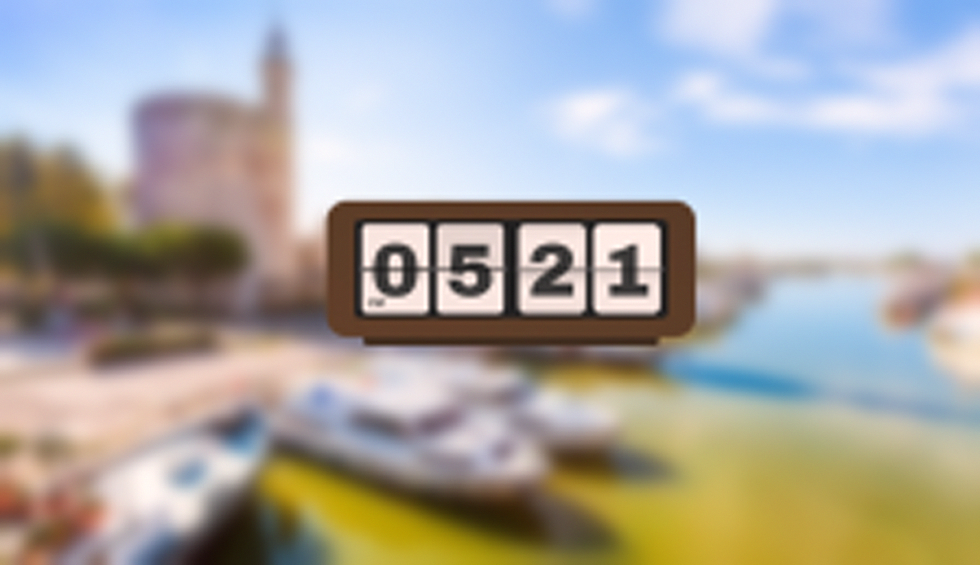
**5:21**
